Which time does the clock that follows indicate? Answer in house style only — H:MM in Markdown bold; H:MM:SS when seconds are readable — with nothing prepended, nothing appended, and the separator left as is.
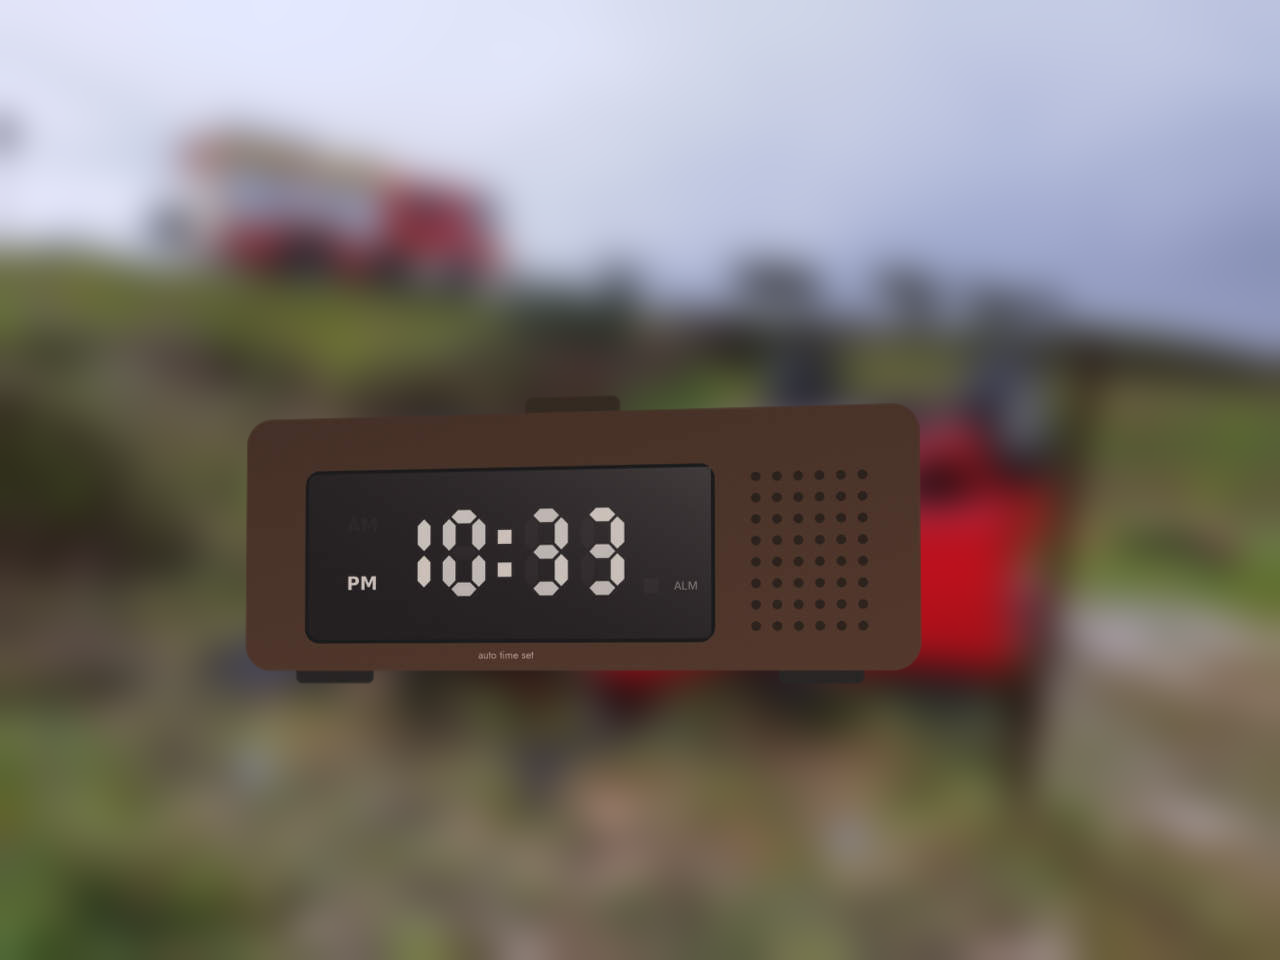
**10:33**
